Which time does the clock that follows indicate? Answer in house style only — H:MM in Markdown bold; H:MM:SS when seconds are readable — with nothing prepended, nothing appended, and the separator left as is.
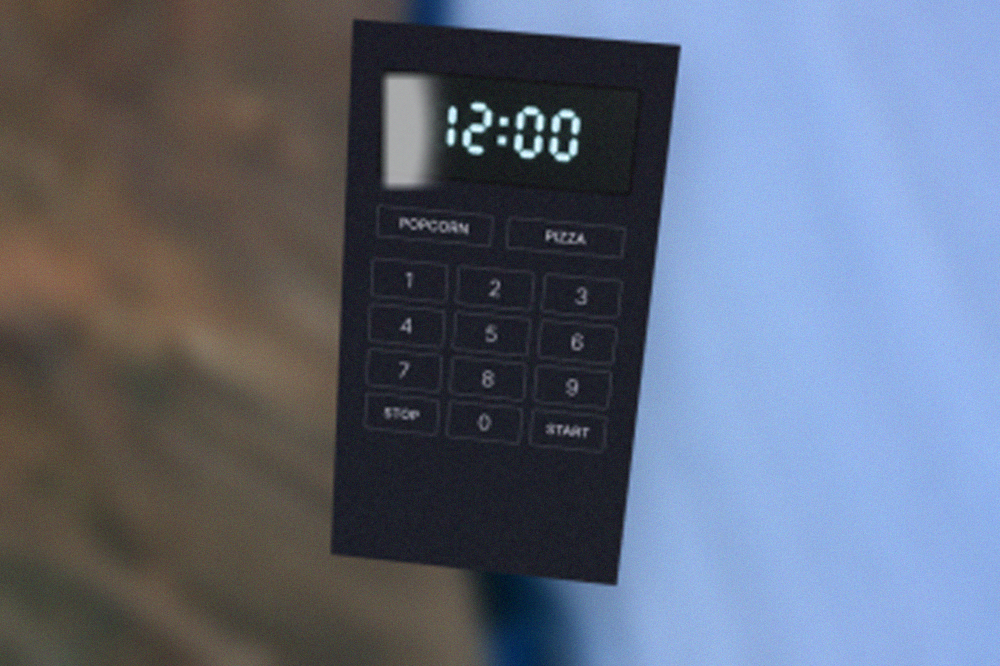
**12:00**
